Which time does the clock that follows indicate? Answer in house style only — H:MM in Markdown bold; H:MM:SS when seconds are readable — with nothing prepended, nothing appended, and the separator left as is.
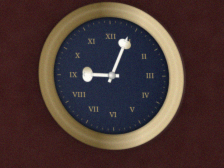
**9:04**
